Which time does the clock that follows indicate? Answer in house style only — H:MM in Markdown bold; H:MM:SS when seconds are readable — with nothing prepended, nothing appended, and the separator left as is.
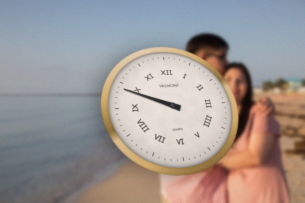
**9:49**
